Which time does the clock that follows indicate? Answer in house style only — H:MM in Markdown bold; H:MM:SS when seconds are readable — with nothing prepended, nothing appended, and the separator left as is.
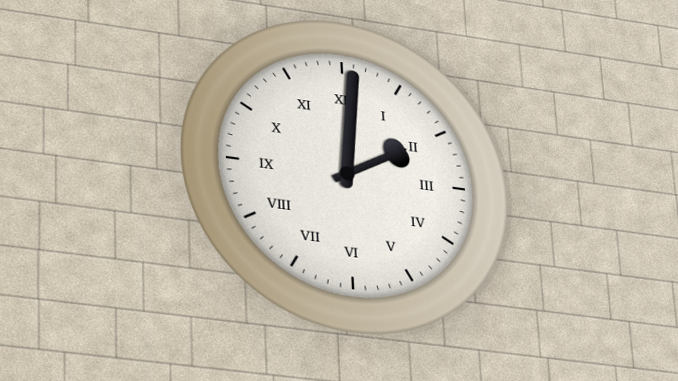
**2:01**
